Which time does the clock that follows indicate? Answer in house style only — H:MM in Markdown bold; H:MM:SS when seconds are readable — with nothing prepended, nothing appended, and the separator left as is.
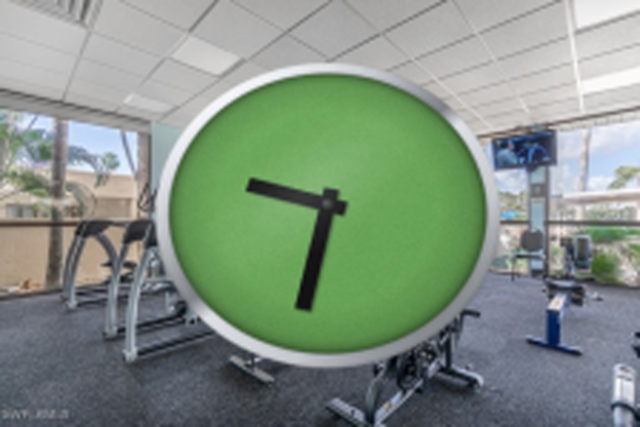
**9:32**
